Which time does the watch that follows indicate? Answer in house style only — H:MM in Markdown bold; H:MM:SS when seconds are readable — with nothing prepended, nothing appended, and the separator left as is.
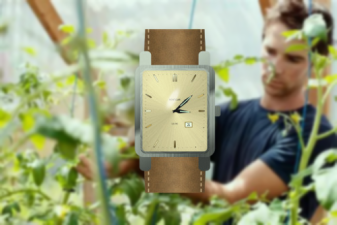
**3:08**
